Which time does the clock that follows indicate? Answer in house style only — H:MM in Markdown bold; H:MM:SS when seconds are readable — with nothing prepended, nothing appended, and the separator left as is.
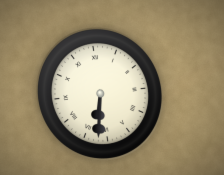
**6:32**
